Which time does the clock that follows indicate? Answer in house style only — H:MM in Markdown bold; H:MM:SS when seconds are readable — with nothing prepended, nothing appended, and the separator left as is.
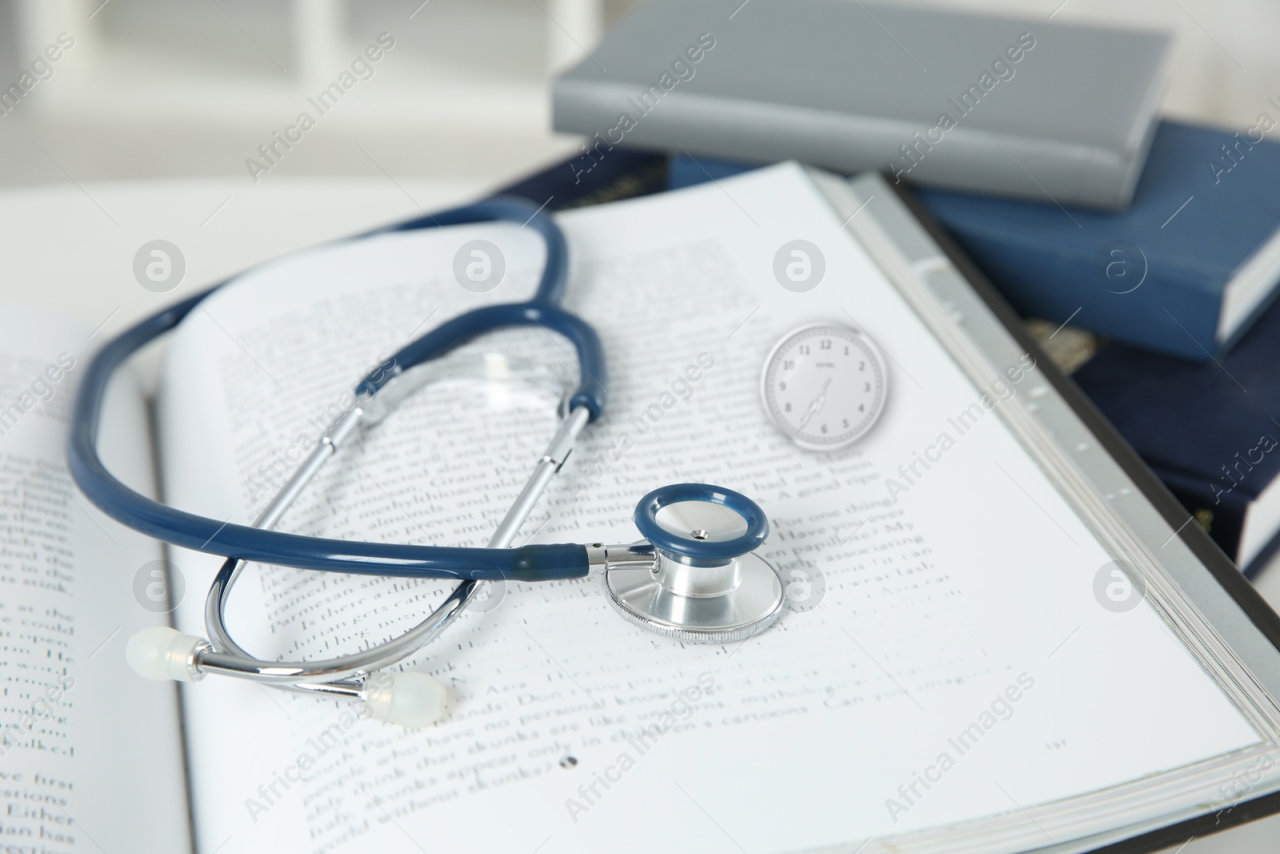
**6:35**
